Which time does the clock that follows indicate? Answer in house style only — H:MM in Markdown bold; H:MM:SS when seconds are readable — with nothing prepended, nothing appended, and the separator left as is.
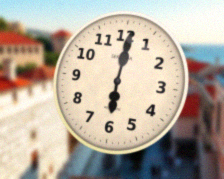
**6:01**
